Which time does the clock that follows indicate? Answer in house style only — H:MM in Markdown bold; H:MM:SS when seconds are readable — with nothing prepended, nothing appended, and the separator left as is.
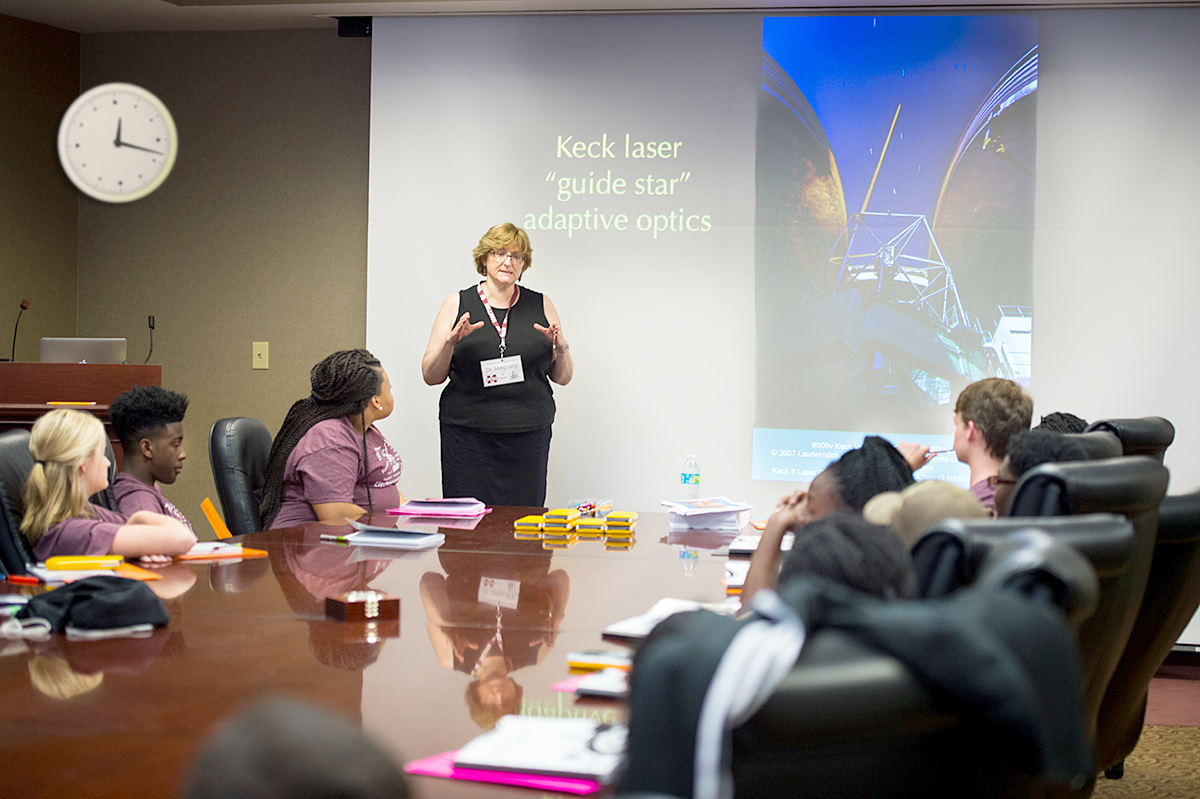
**12:18**
